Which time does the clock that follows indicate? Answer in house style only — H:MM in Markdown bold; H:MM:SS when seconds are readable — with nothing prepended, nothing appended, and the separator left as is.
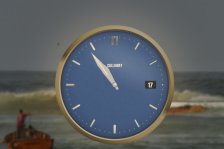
**10:54**
